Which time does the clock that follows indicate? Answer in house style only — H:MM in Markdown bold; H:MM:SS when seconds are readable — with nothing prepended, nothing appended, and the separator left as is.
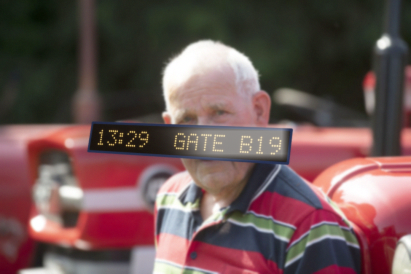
**13:29**
